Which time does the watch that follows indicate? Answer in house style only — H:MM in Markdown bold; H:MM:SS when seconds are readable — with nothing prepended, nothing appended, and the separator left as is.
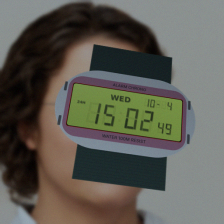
**15:02:49**
